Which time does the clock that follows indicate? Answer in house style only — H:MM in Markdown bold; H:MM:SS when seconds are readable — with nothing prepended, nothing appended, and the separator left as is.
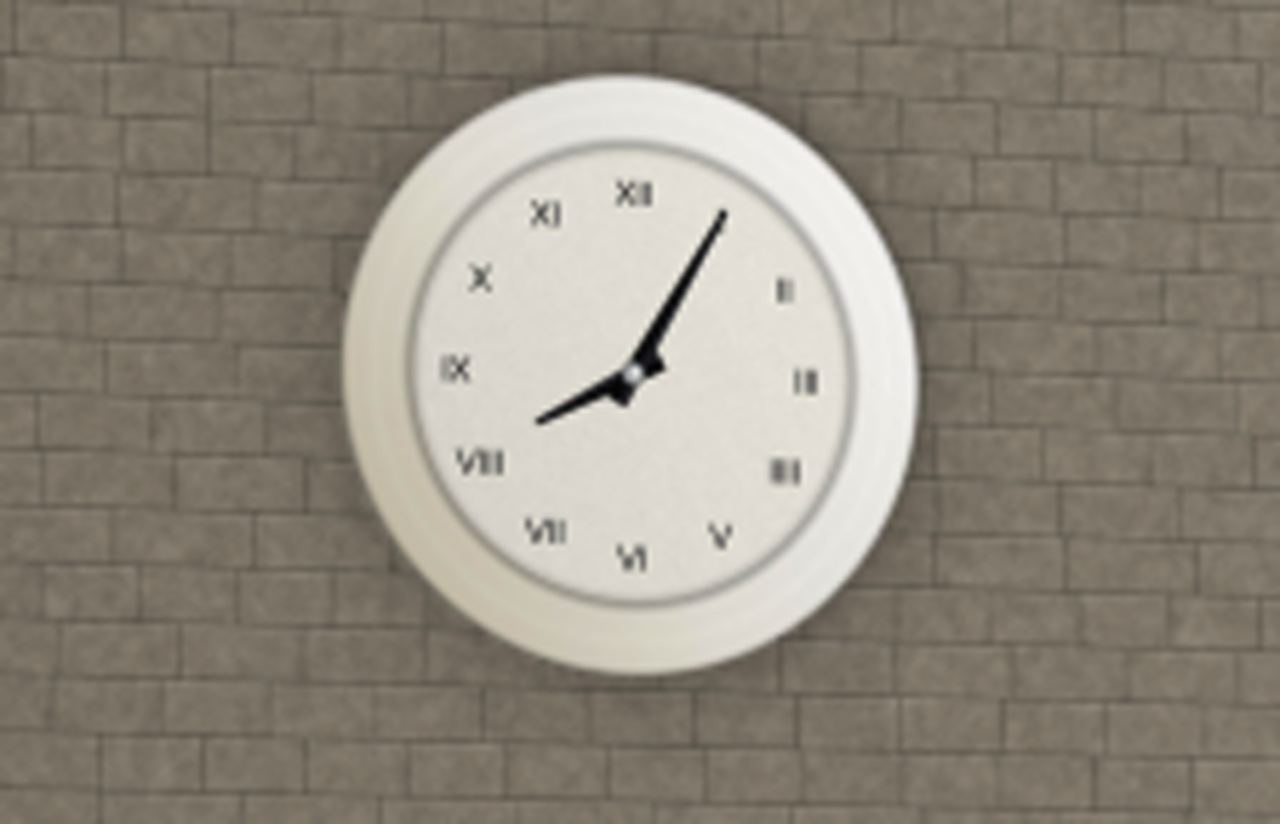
**8:05**
